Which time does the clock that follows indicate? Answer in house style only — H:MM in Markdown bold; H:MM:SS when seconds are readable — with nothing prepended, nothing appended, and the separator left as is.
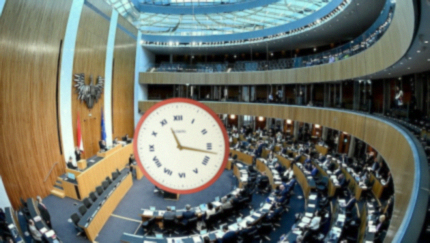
**11:17**
